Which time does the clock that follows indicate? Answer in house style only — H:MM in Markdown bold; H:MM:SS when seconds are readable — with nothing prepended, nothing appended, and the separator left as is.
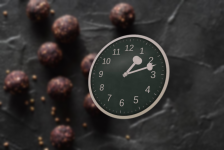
**1:12**
